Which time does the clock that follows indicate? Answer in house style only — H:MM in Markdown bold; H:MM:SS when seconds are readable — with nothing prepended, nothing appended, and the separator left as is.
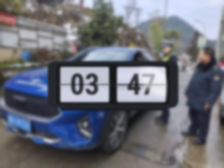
**3:47**
